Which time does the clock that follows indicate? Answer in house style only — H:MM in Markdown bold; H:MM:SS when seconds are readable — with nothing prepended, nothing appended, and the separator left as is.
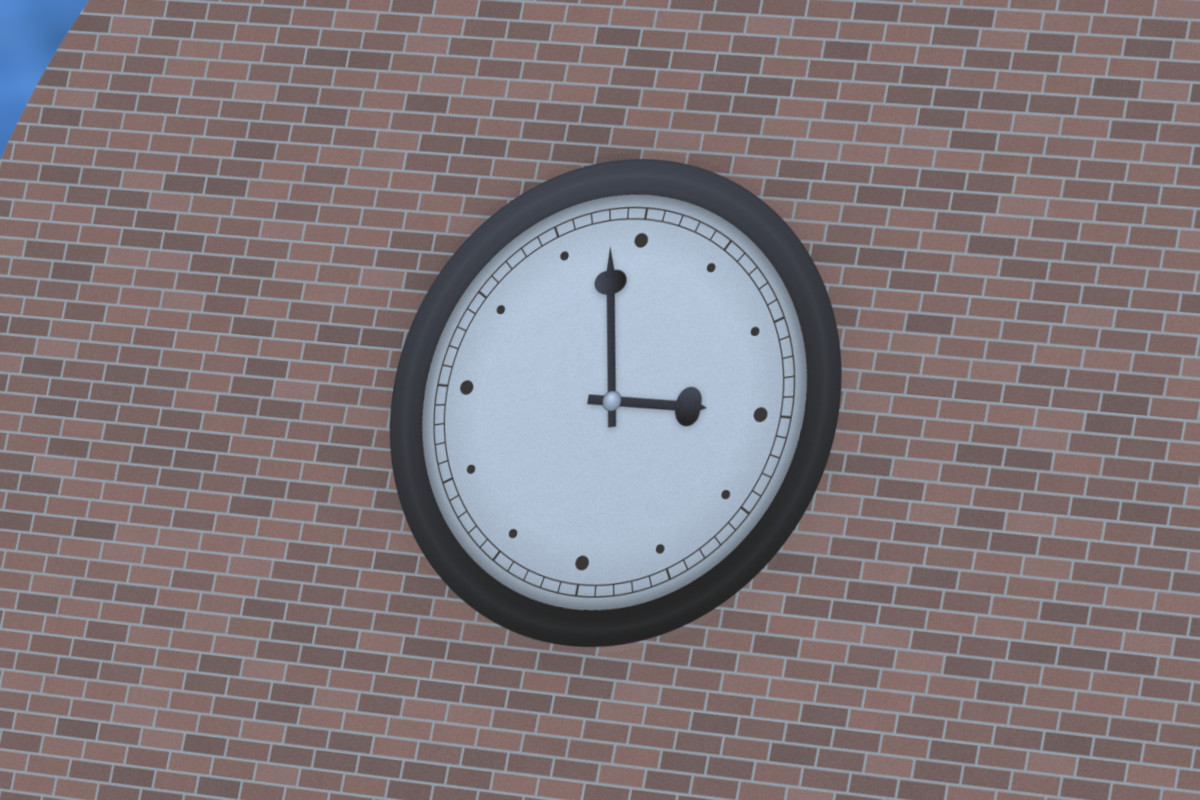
**2:58**
